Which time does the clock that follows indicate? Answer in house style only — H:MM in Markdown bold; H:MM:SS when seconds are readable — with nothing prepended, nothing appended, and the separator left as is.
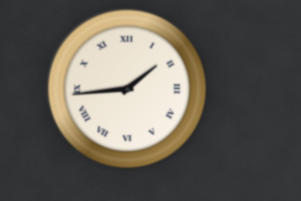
**1:44**
